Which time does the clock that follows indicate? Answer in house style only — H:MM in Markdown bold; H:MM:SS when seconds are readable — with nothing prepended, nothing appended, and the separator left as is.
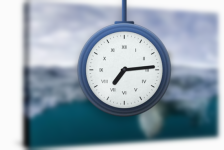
**7:14**
